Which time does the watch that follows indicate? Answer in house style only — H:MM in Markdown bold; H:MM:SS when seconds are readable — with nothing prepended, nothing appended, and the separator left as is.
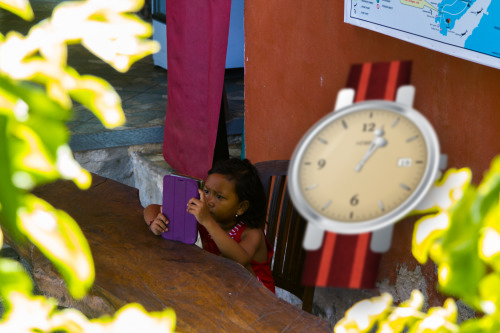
**1:03**
